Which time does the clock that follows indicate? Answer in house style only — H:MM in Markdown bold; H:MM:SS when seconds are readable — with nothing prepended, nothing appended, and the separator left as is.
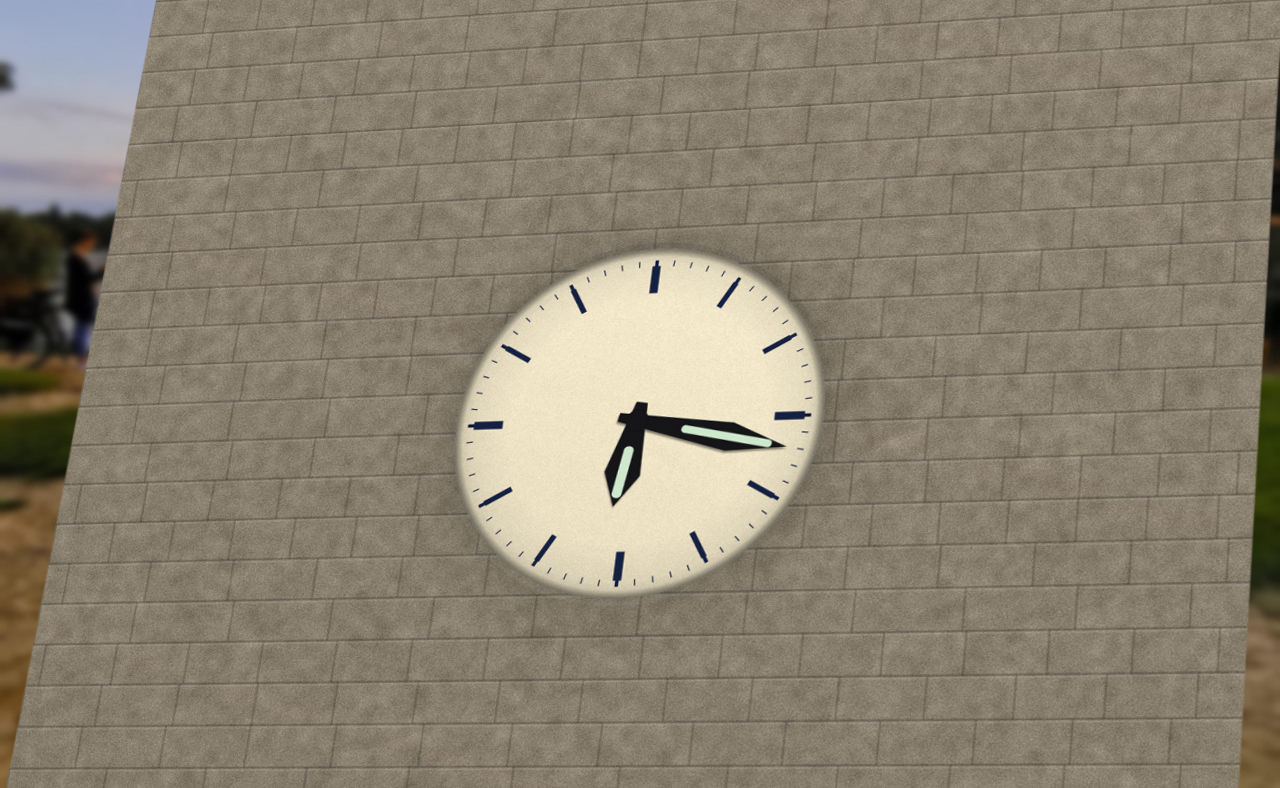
**6:17**
